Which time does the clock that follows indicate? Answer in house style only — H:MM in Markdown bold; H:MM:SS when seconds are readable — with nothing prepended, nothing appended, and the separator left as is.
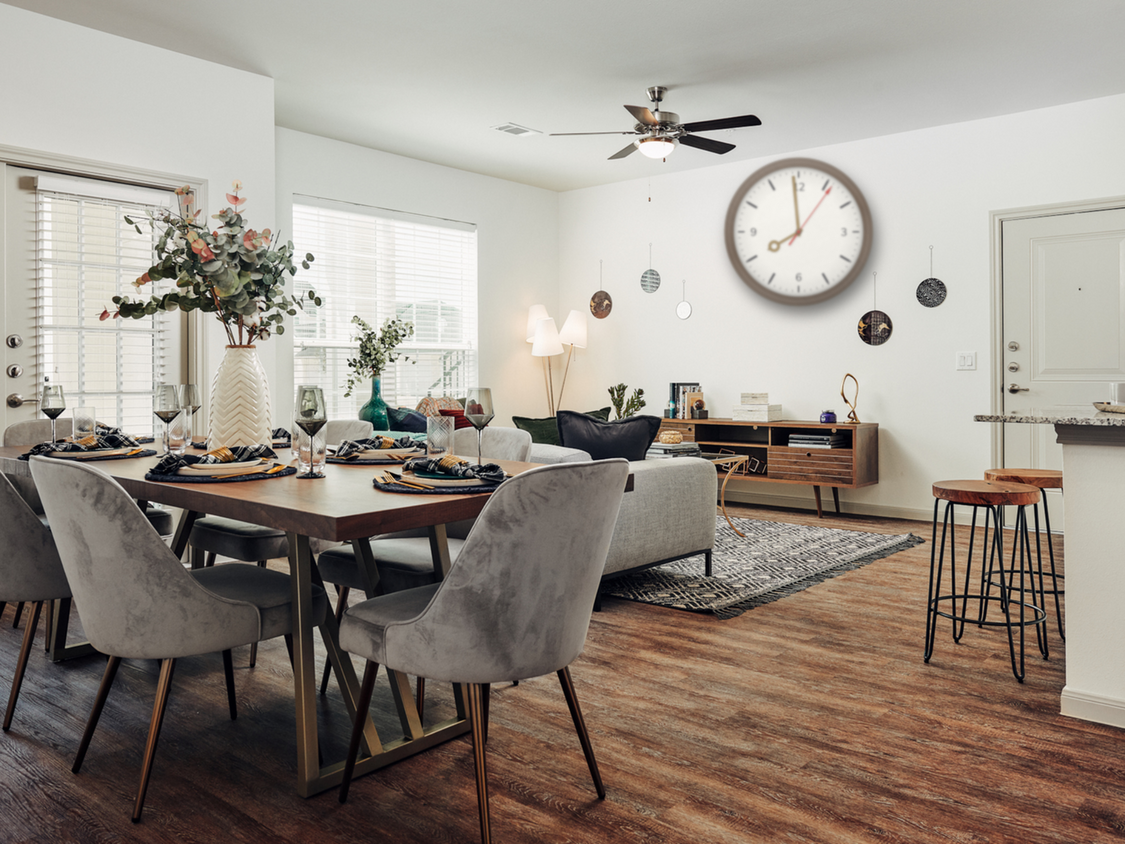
**7:59:06**
